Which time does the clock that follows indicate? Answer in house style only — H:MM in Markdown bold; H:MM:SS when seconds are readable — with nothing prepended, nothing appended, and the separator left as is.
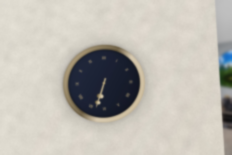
**6:33**
